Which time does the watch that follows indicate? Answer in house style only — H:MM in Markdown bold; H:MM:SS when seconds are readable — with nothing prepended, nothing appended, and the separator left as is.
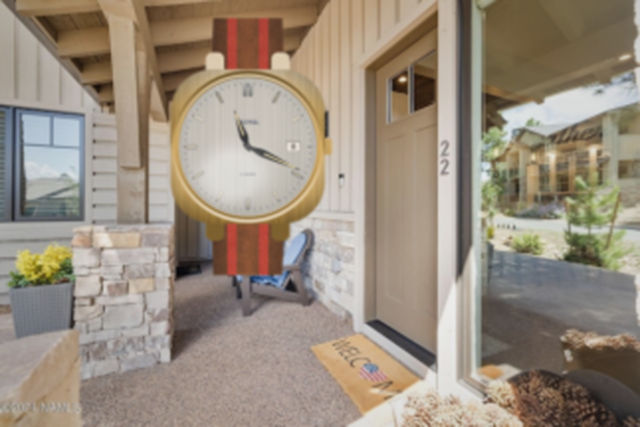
**11:19**
